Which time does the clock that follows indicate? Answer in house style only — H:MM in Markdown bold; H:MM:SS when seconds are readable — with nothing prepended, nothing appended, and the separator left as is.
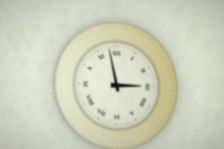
**2:58**
